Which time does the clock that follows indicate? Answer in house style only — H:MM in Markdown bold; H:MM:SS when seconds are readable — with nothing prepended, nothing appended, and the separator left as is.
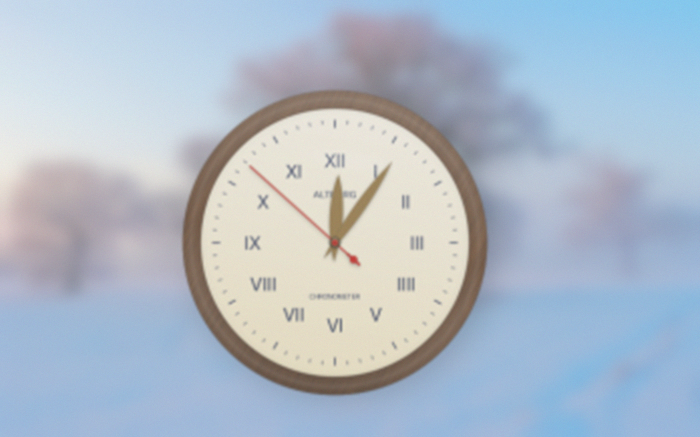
**12:05:52**
